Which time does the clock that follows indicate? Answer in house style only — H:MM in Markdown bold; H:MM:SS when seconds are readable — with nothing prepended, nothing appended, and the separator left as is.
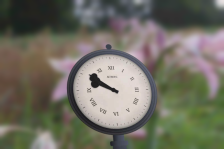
**9:51**
